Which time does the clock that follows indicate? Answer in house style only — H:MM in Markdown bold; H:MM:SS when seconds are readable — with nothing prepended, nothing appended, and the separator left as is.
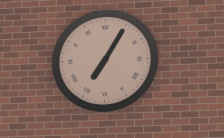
**7:05**
